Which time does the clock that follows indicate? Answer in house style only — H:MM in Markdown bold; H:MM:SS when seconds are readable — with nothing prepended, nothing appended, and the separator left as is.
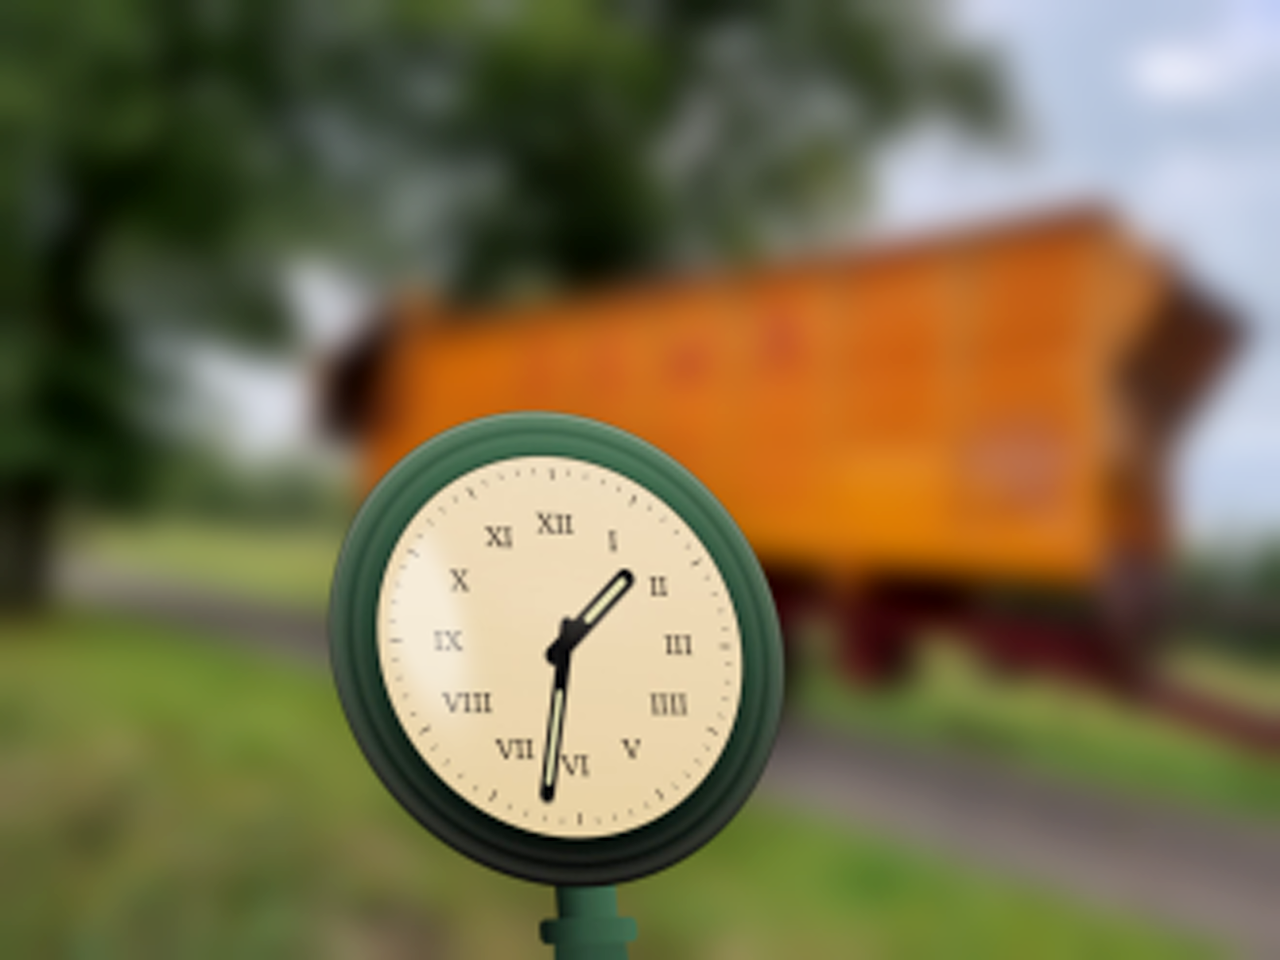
**1:32**
